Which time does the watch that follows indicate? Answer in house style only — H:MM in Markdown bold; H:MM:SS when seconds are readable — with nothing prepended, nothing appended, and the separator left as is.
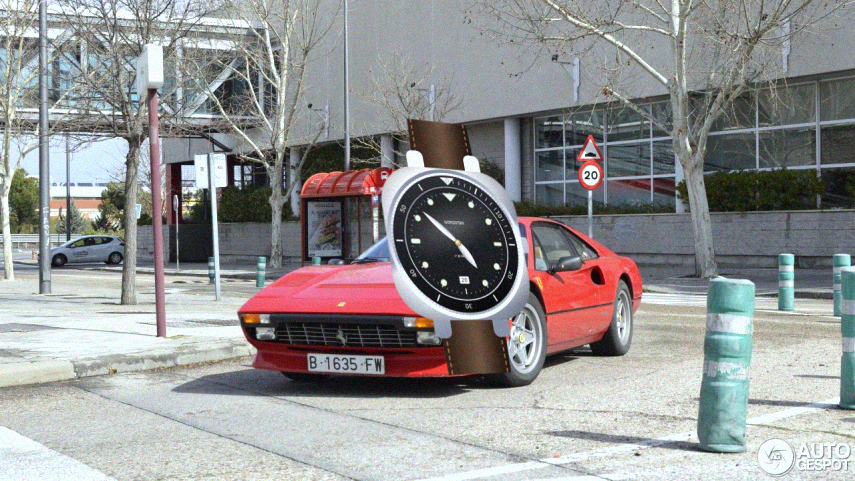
**4:52**
